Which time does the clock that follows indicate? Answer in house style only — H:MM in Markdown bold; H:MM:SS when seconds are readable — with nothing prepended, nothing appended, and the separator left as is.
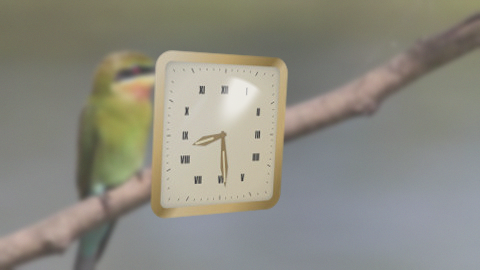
**8:29**
